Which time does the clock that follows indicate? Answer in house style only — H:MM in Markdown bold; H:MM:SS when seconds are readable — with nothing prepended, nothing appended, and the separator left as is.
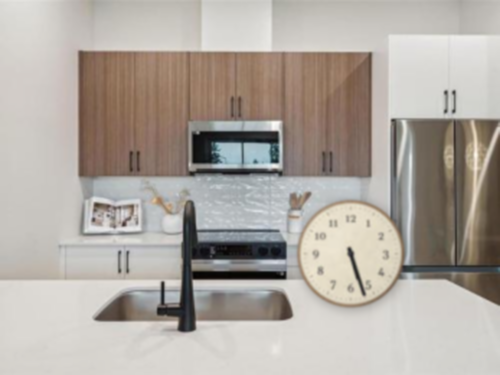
**5:27**
